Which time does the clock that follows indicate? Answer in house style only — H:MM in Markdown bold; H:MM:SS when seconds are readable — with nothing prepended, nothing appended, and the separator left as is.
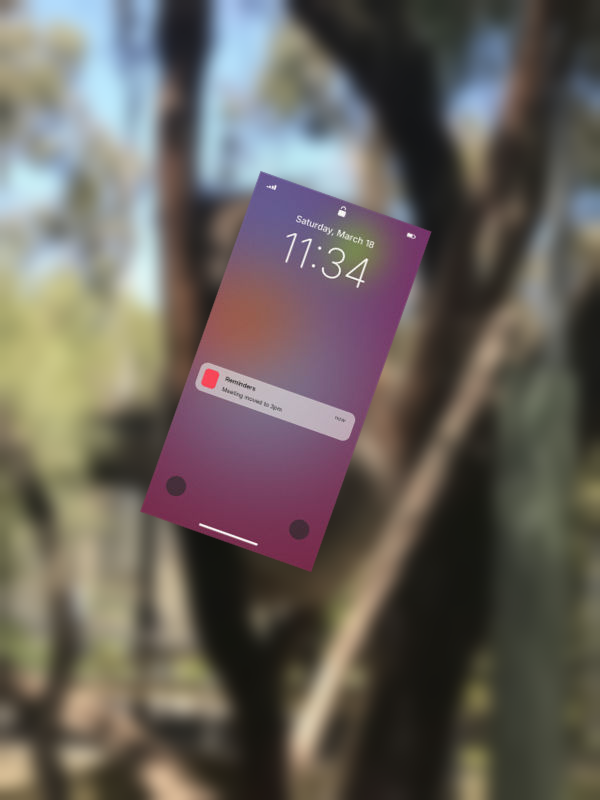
**11:34**
